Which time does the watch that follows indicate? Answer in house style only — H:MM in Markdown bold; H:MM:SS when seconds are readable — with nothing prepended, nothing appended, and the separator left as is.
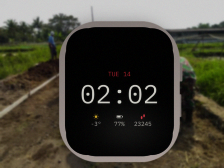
**2:02**
